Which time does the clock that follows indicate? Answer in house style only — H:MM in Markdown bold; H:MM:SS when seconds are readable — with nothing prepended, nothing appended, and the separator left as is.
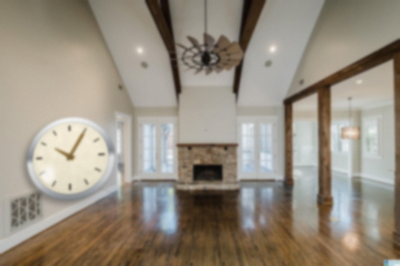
**10:05**
